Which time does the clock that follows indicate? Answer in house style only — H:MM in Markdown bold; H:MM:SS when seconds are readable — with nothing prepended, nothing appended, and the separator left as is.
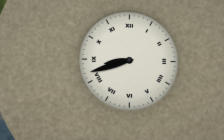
**8:42**
